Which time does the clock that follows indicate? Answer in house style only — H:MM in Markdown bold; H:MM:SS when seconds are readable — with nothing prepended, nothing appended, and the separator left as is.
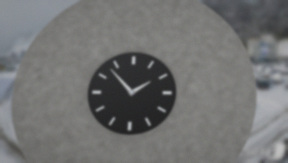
**1:53**
